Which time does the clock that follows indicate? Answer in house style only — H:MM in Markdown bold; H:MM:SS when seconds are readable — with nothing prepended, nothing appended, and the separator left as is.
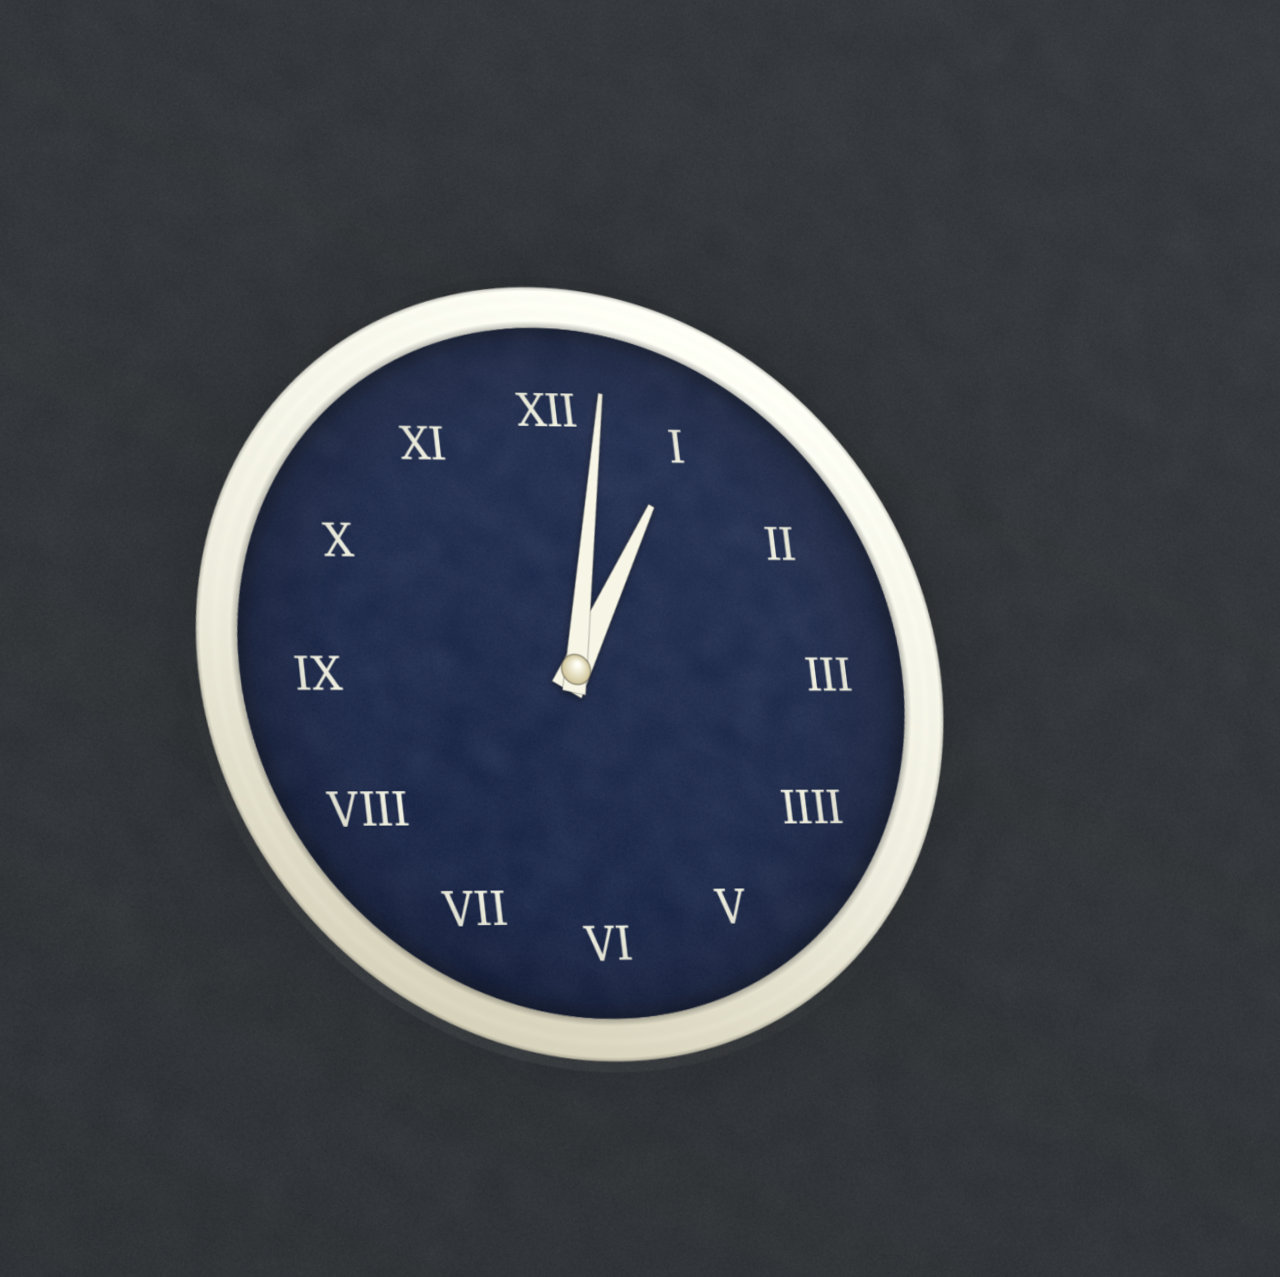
**1:02**
